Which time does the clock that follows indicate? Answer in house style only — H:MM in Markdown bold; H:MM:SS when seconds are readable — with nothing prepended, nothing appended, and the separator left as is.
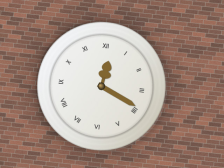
**12:19**
